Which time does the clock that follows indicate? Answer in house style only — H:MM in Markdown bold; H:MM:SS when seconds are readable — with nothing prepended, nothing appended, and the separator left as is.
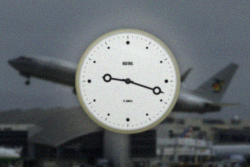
**9:18**
